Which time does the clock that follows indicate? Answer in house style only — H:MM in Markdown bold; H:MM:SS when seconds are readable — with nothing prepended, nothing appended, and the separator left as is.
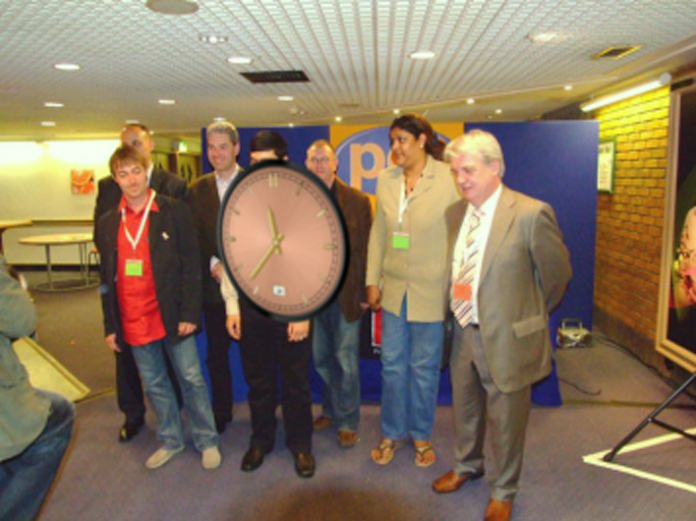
**11:37**
